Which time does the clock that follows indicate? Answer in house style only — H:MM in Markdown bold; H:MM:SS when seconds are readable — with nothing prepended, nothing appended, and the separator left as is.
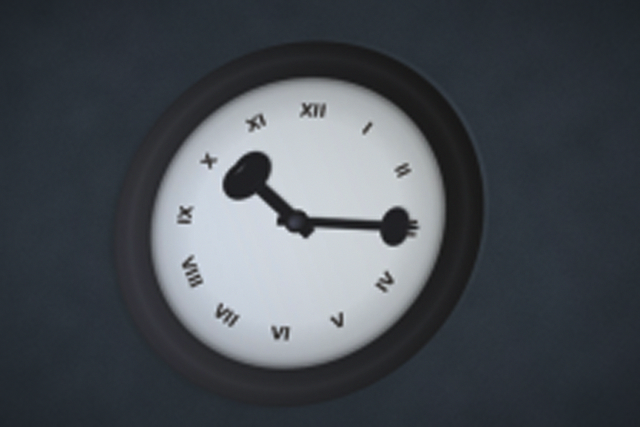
**10:15**
